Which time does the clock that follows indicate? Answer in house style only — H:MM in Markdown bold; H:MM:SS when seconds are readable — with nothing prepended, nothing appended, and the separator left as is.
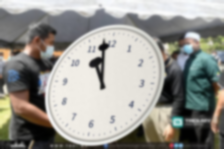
**10:58**
